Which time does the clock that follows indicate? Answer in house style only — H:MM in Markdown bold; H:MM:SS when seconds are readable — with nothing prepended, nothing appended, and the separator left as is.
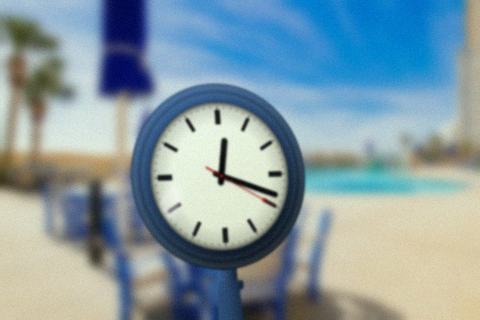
**12:18:20**
